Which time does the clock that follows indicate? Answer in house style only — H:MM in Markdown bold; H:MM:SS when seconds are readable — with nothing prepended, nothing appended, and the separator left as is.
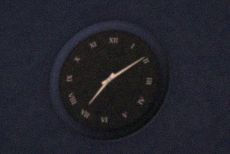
**7:09**
